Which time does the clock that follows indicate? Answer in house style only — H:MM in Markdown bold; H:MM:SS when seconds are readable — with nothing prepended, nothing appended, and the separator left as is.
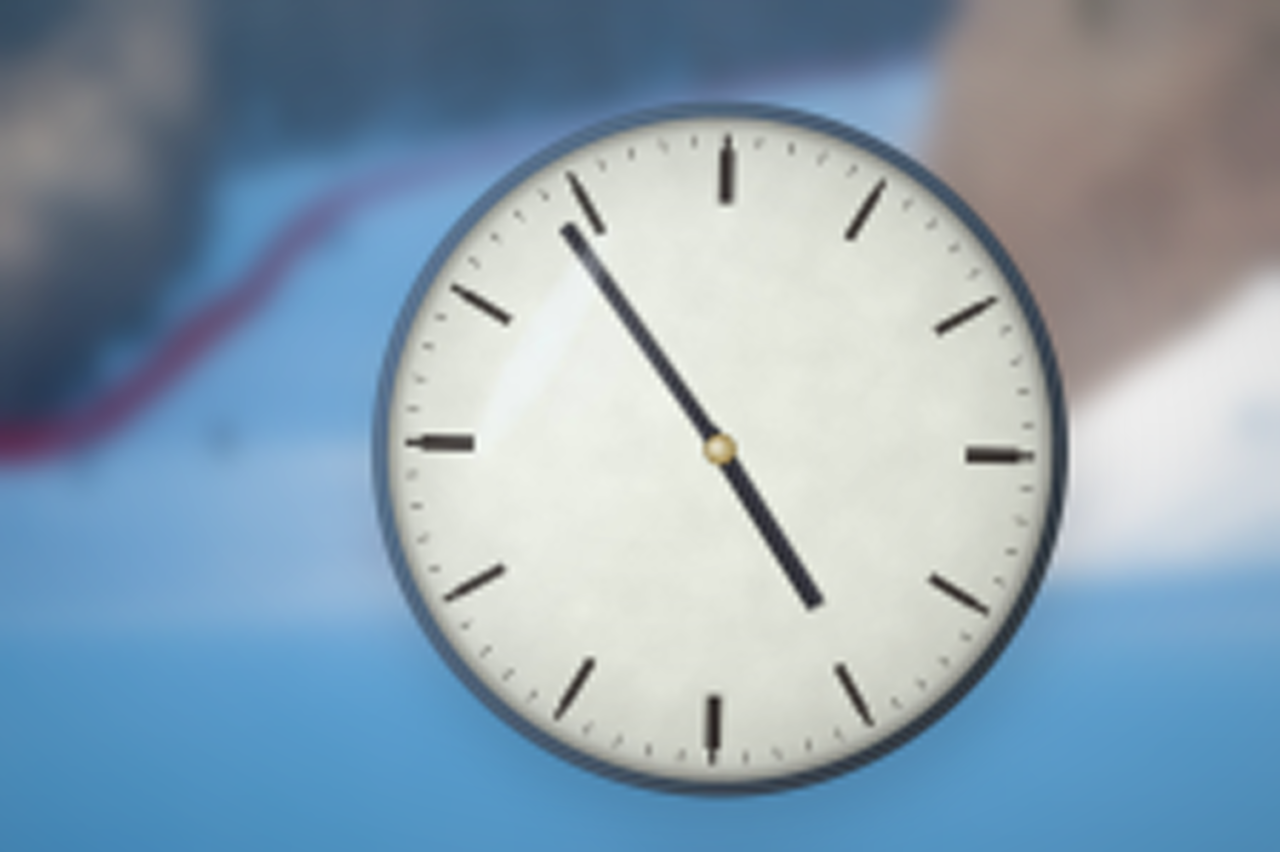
**4:54**
